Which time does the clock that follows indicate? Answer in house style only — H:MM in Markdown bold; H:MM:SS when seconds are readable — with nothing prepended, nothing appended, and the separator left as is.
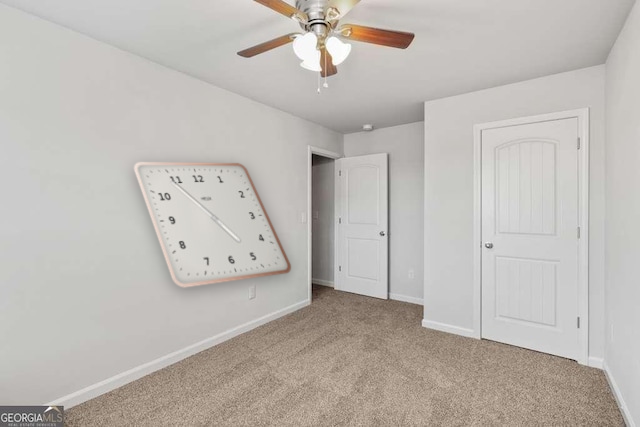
**4:54**
